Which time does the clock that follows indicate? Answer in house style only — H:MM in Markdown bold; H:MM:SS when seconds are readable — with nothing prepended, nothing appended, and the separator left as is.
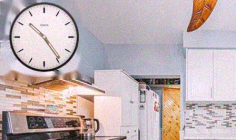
**10:24**
